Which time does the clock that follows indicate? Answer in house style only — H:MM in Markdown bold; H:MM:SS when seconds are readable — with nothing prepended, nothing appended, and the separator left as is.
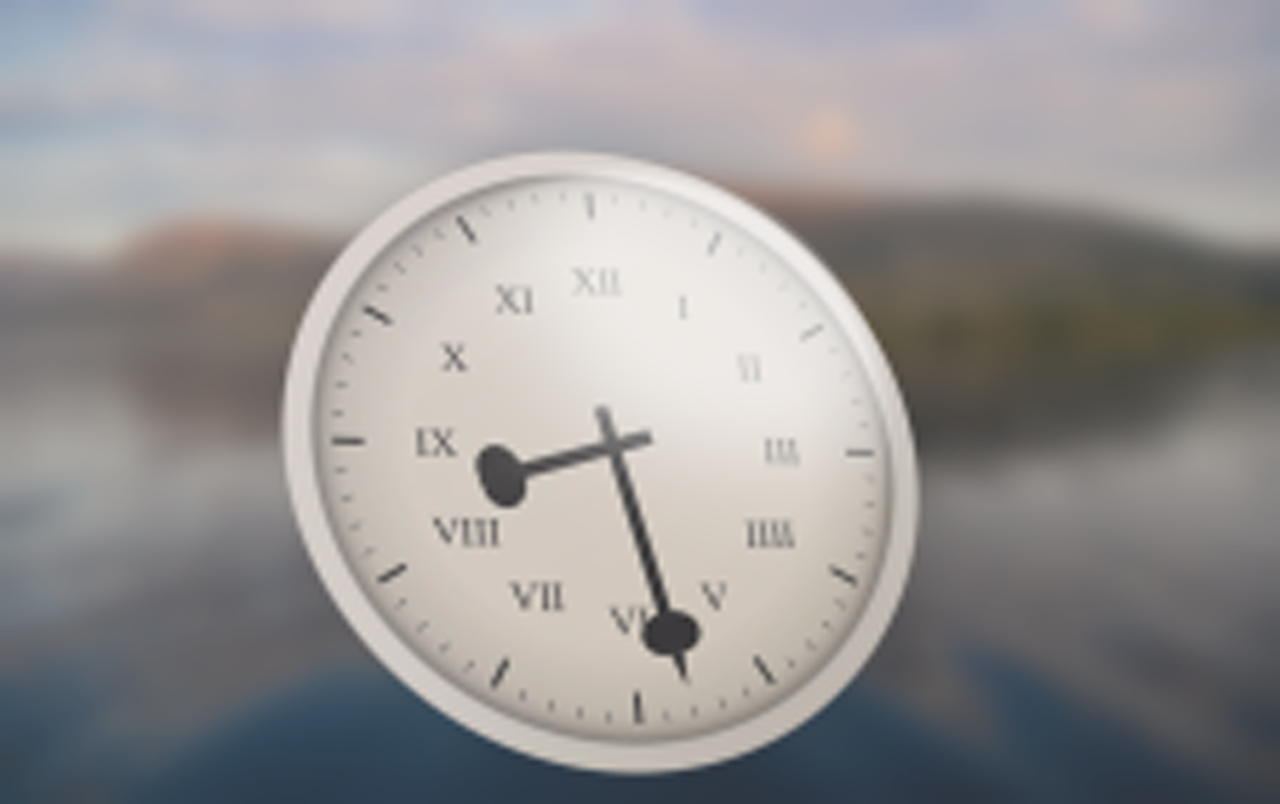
**8:28**
